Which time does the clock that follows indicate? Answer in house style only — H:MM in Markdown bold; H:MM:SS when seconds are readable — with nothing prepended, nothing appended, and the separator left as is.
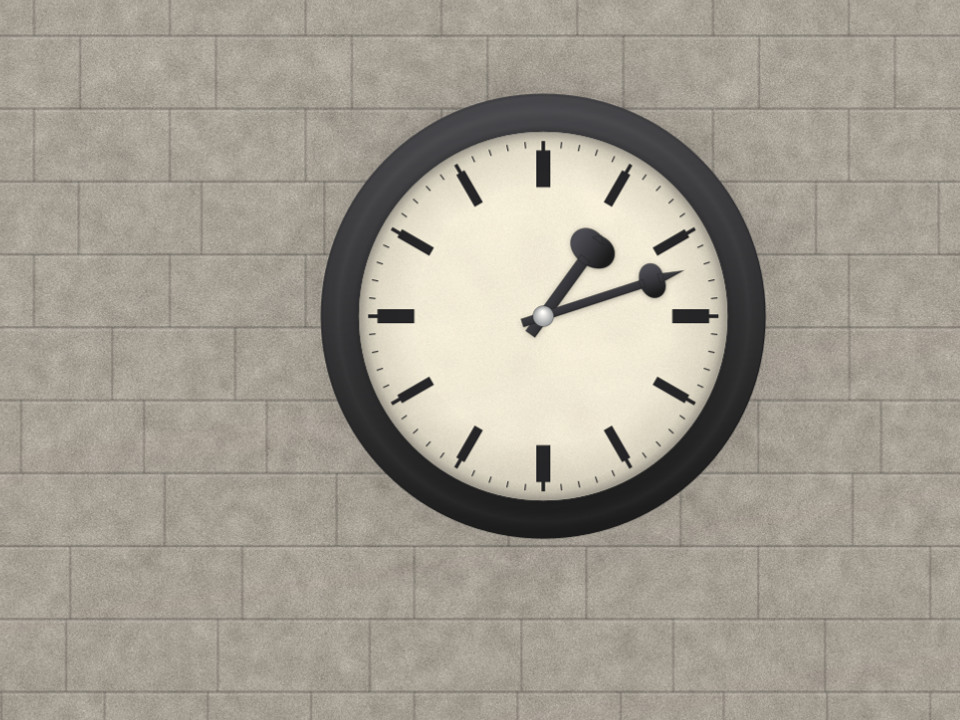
**1:12**
